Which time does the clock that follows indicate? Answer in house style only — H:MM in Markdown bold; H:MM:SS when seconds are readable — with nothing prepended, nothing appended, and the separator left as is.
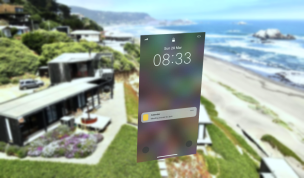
**8:33**
